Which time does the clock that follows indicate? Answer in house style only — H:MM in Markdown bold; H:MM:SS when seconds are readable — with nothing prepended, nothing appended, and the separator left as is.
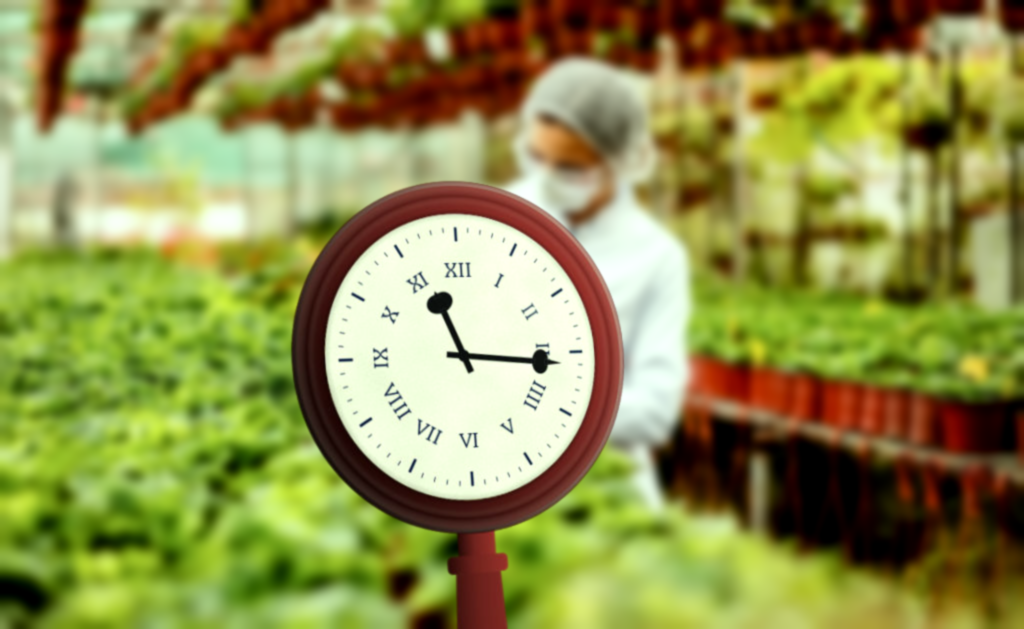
**11:16**
